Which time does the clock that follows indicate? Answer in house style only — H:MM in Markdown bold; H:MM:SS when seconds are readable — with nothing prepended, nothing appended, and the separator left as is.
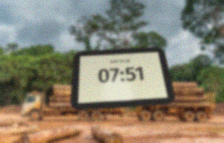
**7:51**
